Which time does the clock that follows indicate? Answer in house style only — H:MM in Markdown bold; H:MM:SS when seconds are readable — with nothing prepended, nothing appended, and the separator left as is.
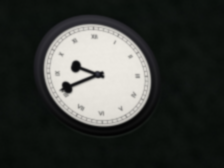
**9:41**
